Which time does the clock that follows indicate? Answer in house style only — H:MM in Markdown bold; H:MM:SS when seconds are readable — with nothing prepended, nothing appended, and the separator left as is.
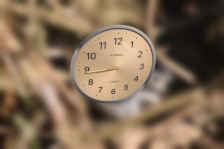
**8:44**
